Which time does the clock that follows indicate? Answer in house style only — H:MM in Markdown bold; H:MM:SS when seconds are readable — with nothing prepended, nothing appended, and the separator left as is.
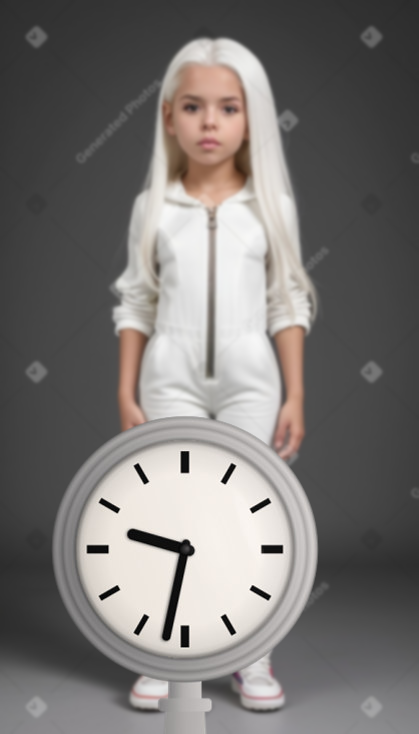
**9:32**
